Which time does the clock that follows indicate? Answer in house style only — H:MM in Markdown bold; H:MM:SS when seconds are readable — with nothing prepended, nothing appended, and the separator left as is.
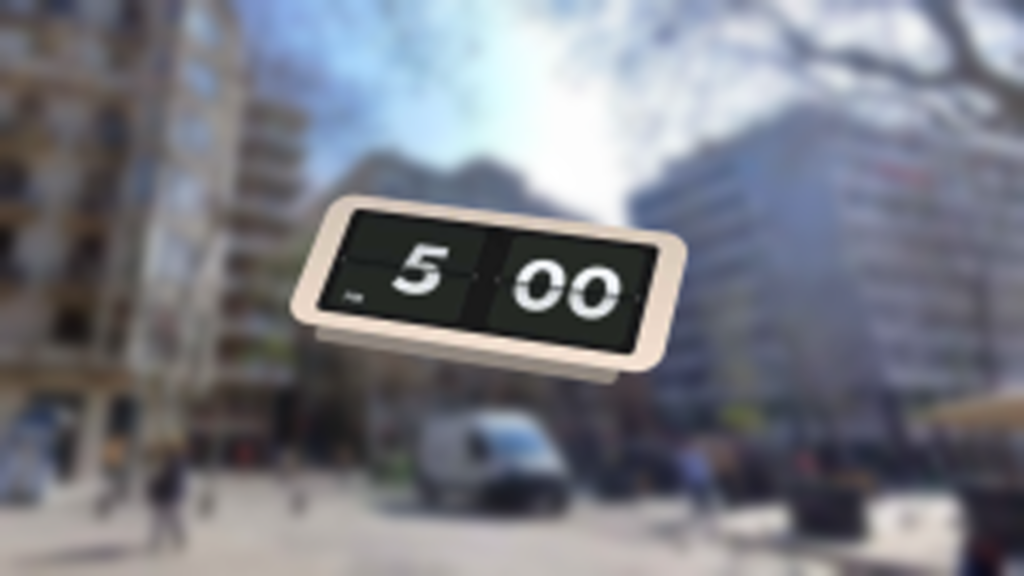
**5:00**
